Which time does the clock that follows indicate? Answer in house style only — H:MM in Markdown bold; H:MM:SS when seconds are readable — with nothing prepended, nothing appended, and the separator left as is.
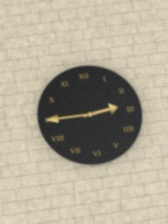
**2:45**
